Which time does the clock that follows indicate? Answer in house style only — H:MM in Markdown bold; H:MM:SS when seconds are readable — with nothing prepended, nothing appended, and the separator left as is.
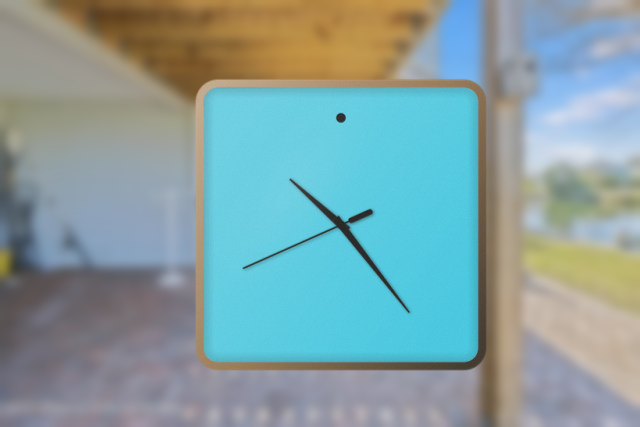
**10:23:41**
